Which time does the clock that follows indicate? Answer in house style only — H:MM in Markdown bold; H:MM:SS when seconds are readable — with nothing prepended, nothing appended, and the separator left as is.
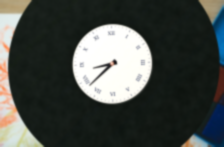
**8:38**
